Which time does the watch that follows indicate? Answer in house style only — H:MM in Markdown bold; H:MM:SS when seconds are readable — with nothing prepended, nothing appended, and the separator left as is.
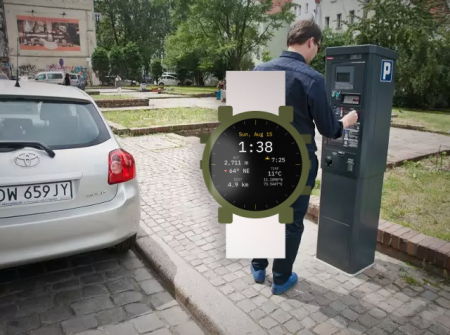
**1:38**
